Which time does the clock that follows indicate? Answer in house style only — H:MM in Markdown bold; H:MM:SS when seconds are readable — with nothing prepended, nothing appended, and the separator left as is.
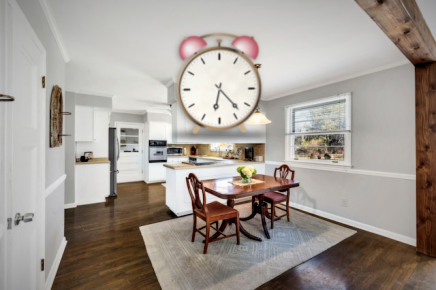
**6:23**
